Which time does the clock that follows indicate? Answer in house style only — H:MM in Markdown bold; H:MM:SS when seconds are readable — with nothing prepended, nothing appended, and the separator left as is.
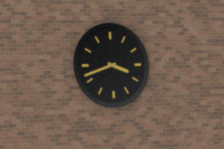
**3:42**
